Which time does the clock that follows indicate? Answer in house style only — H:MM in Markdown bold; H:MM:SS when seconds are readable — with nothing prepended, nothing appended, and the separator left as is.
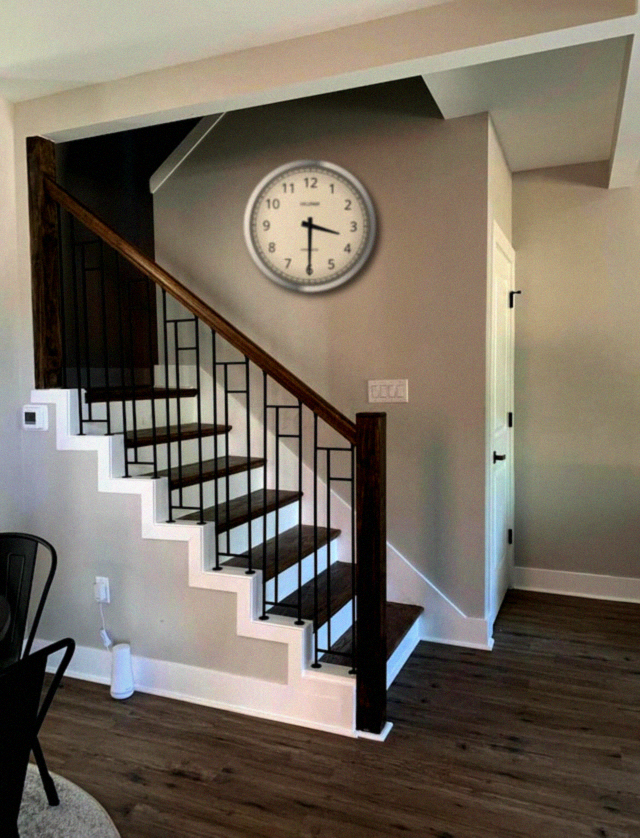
**3:30**
